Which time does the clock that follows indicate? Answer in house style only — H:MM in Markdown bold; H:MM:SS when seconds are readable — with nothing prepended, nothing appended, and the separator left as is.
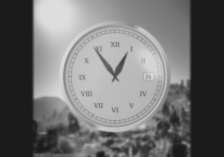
**12:54**
